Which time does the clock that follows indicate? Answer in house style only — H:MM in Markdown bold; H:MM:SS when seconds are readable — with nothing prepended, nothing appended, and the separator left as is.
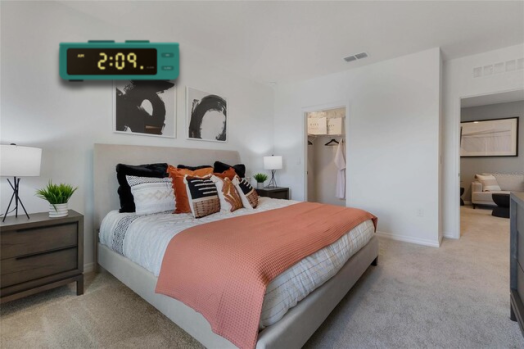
**2:09**
